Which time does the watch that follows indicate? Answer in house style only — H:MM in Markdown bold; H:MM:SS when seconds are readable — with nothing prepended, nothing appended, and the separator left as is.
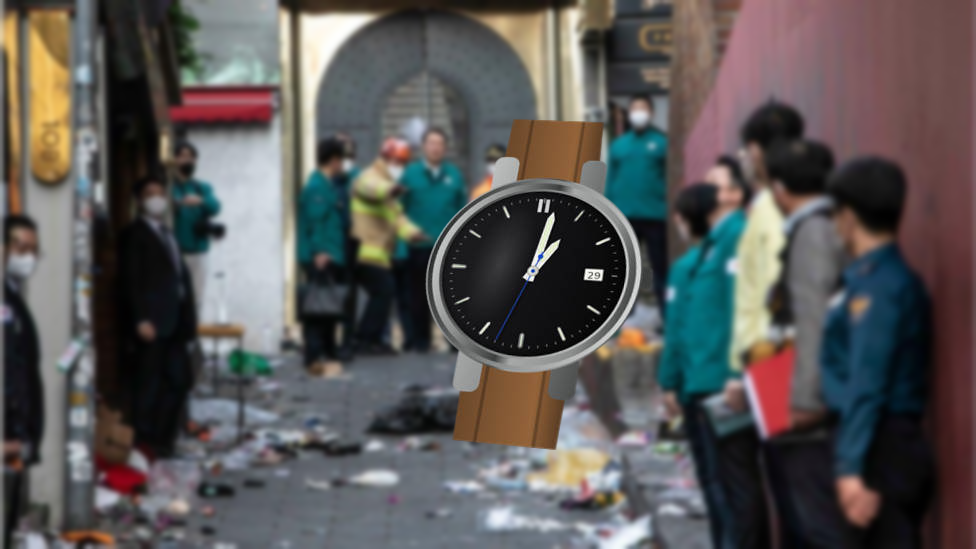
**1:01:33**
